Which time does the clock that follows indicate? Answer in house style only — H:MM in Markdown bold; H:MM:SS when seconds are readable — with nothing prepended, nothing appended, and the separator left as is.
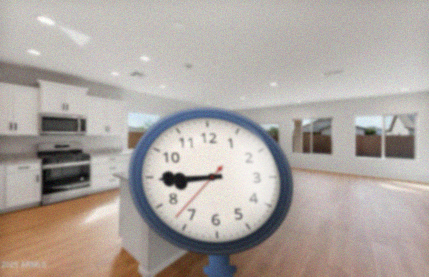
**8:44:37**
